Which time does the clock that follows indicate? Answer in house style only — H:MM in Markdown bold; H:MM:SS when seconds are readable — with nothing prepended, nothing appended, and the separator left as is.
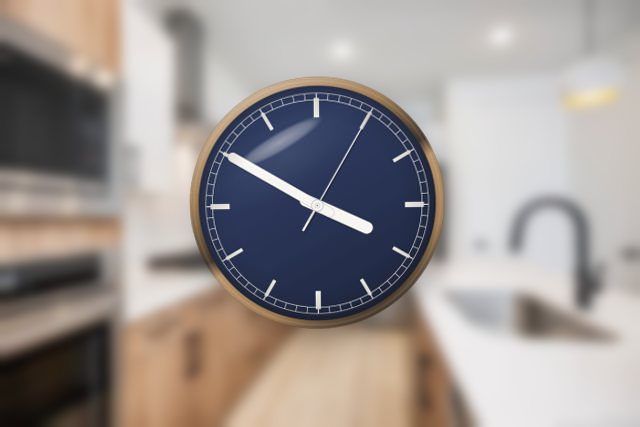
**3:50:05**
